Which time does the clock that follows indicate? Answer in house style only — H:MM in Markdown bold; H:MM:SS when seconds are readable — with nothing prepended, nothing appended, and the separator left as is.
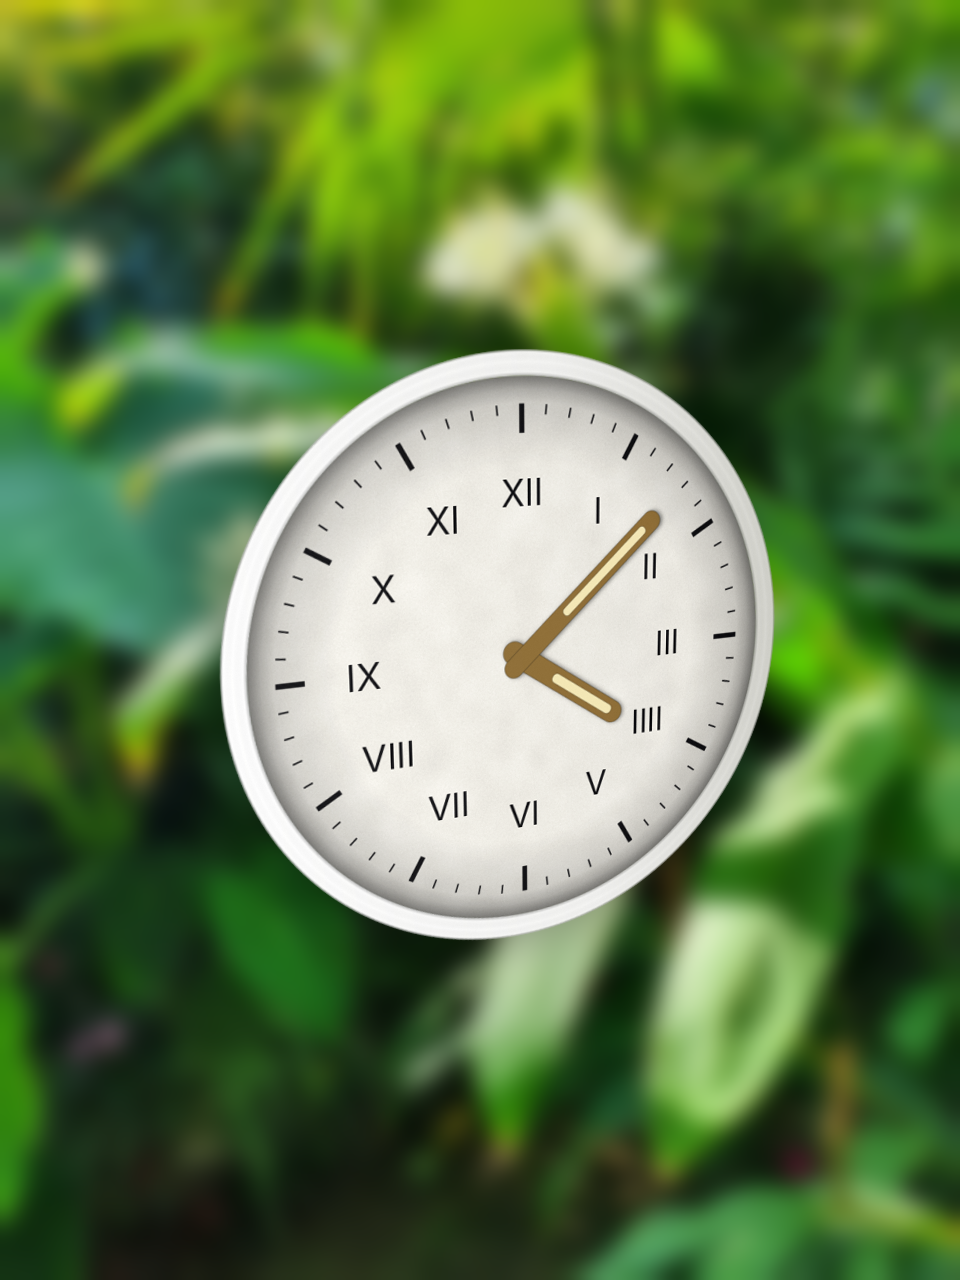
**4:08**
